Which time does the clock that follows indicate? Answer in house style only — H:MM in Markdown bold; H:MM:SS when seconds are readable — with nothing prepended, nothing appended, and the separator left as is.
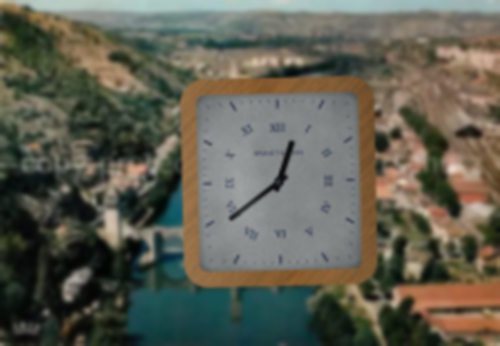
**12:39**
